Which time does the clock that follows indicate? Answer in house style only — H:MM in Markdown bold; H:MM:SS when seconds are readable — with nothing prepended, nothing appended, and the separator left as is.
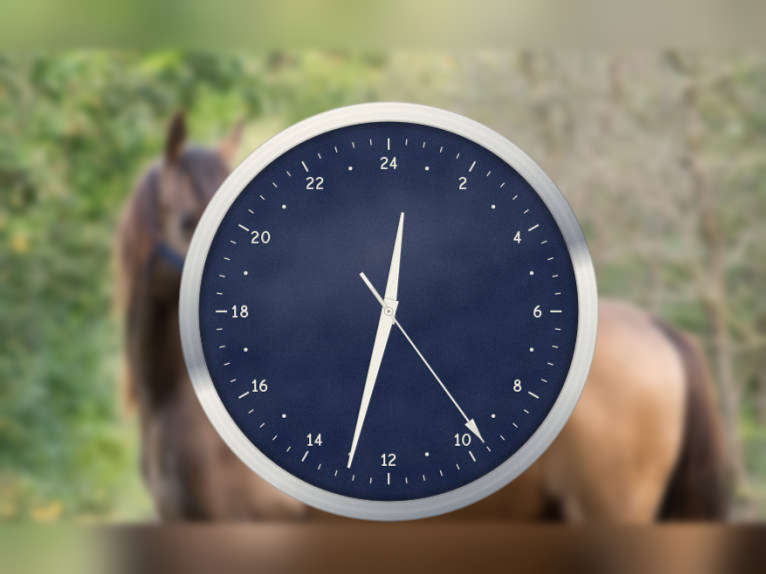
**0:32:24**
